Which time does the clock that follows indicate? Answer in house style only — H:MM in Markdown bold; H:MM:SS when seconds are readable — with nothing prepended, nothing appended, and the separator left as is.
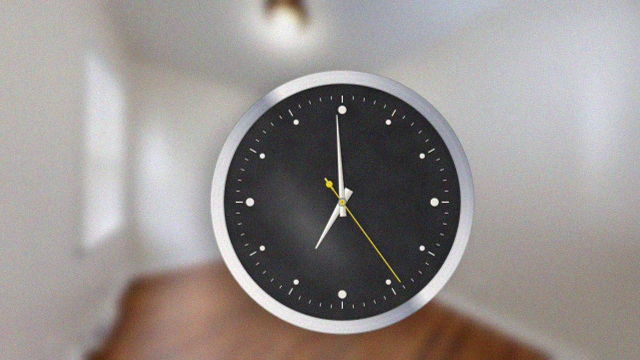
**6:59:24**
